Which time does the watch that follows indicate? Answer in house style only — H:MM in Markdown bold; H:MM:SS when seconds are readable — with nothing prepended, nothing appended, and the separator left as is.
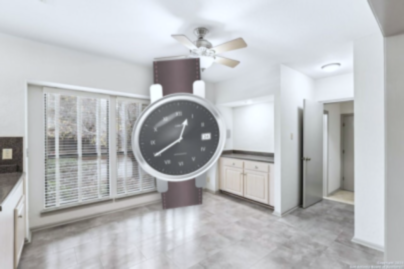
**12:40**
